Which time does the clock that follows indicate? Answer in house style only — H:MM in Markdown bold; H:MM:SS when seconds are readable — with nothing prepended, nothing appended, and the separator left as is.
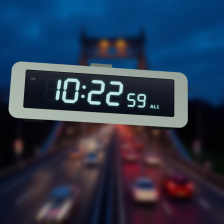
**10:22:59**
